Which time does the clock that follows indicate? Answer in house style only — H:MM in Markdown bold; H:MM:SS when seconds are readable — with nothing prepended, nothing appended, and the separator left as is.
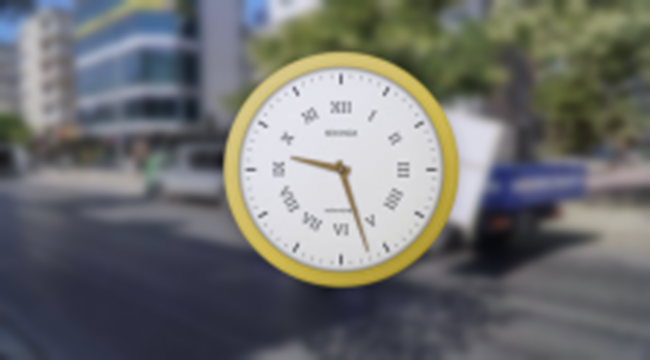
**9:27**
